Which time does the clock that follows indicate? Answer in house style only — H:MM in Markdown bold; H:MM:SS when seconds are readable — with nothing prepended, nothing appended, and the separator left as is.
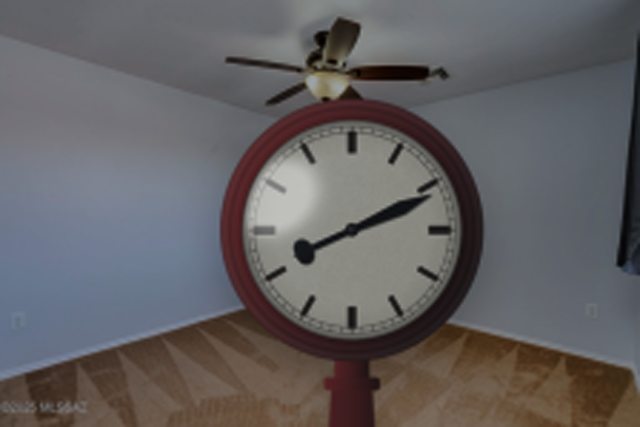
**8:11**
